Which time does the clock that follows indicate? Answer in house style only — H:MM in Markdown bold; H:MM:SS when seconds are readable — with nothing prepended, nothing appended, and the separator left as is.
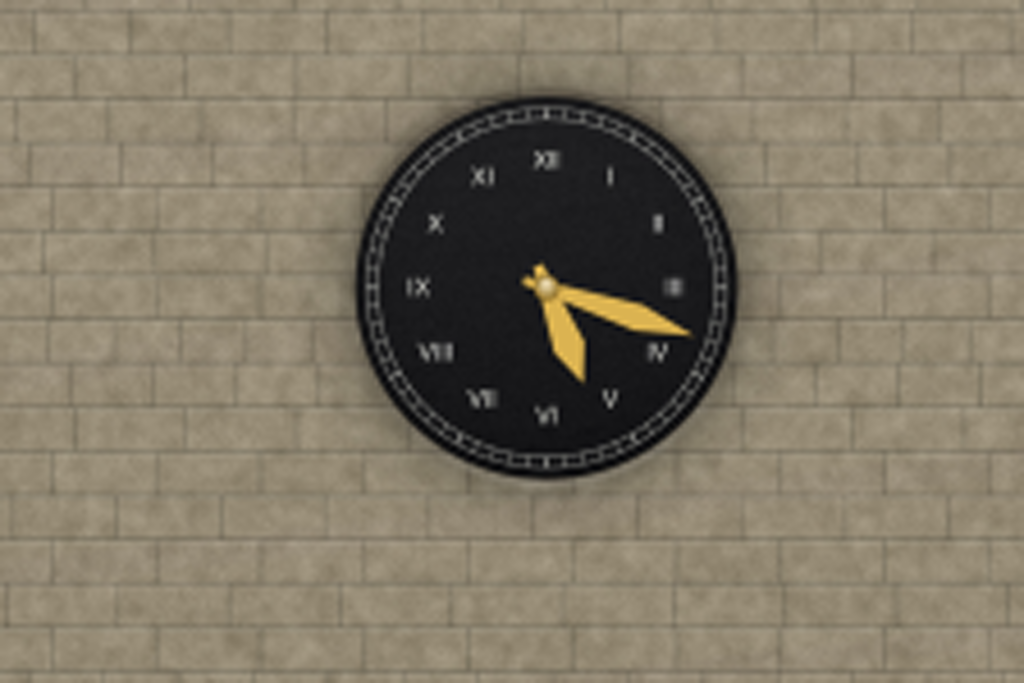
**5:18**
